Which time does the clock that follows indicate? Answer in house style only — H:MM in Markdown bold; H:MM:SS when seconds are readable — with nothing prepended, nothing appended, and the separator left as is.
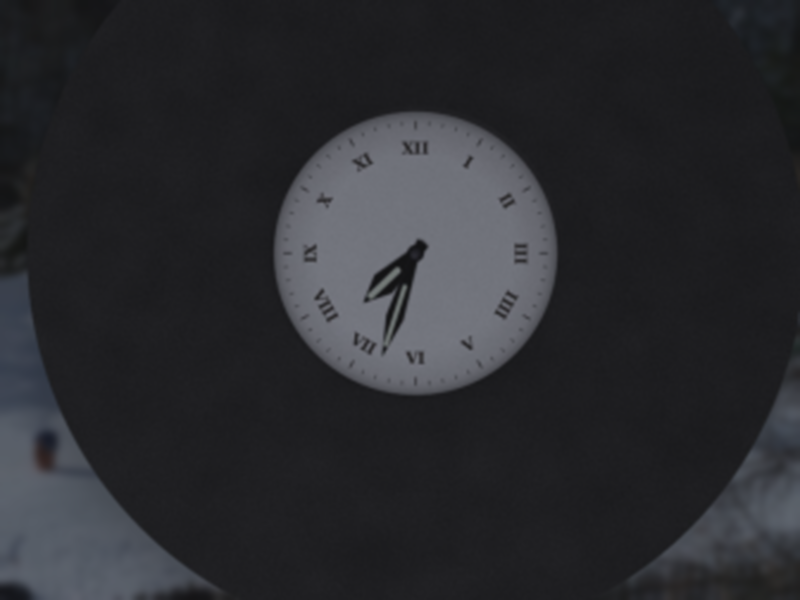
**7:33**
